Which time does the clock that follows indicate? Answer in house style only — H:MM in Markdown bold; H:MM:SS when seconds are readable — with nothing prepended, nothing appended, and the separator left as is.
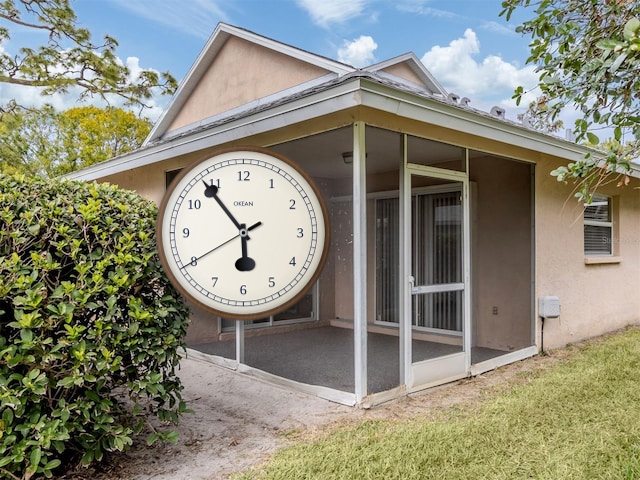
**5:53:40**
